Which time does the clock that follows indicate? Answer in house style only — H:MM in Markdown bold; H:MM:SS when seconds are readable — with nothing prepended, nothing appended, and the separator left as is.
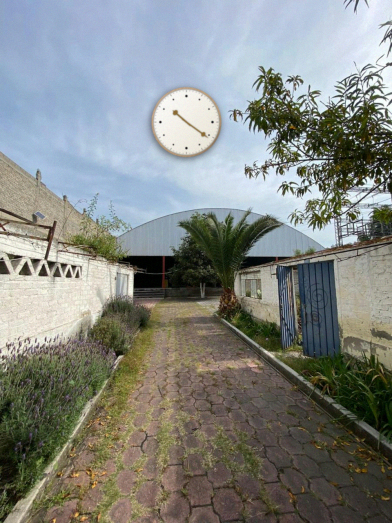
**10:21**
